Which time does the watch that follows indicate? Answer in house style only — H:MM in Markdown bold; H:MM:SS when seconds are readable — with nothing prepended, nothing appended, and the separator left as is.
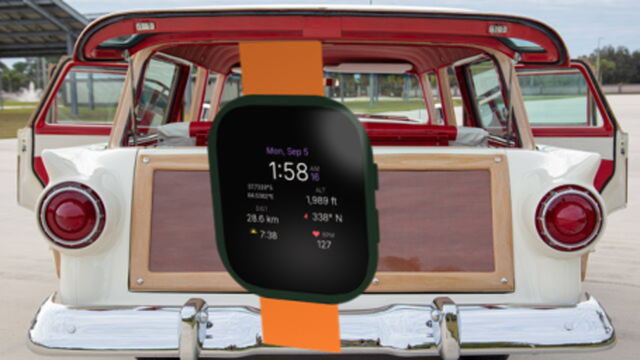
**1:58**
